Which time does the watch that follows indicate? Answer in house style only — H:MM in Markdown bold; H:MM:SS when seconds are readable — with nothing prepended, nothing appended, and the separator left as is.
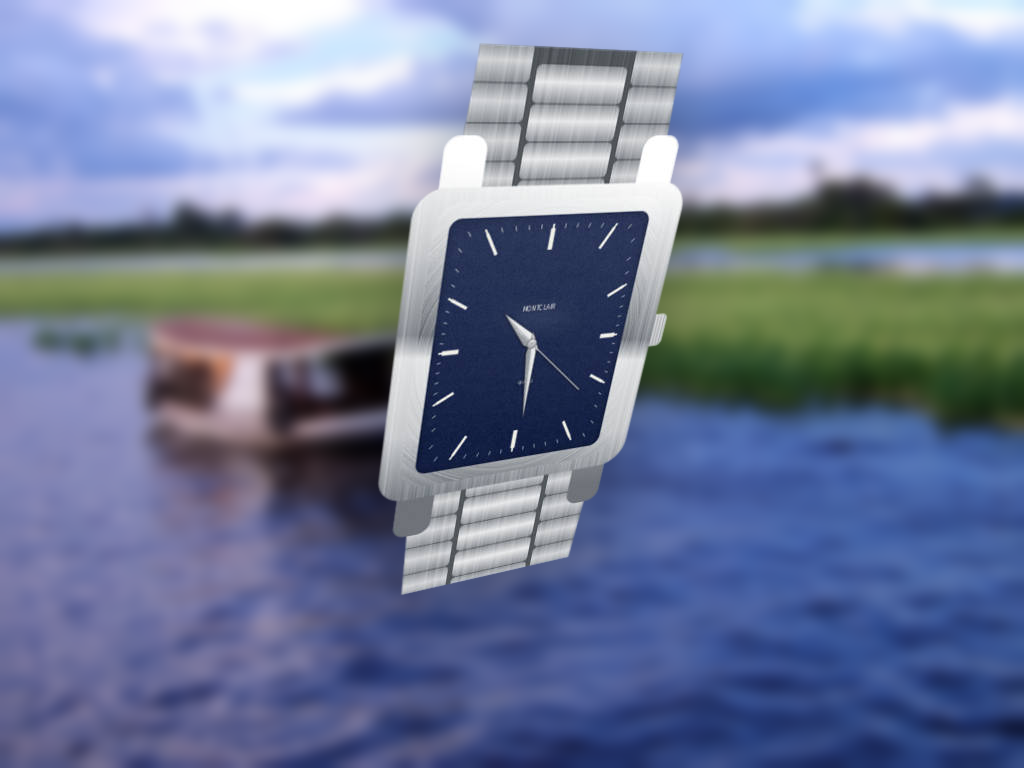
**10:29:22**
